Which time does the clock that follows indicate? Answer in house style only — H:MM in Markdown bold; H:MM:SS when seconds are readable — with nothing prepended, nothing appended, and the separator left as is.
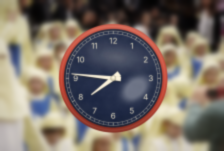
**7:46**
